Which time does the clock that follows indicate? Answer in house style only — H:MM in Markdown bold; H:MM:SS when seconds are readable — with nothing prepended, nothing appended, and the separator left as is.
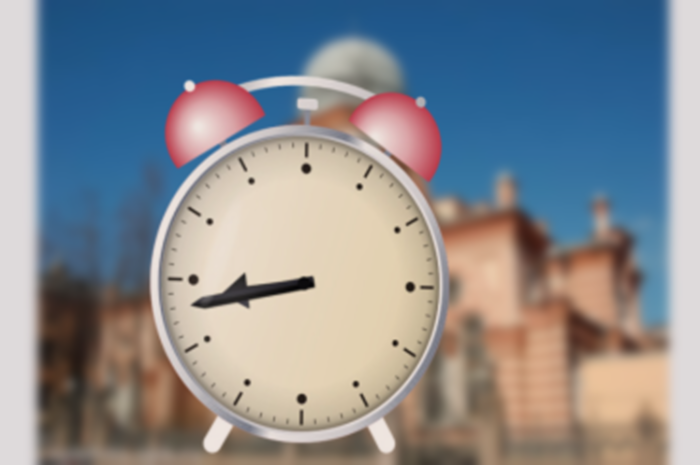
**8:43**
